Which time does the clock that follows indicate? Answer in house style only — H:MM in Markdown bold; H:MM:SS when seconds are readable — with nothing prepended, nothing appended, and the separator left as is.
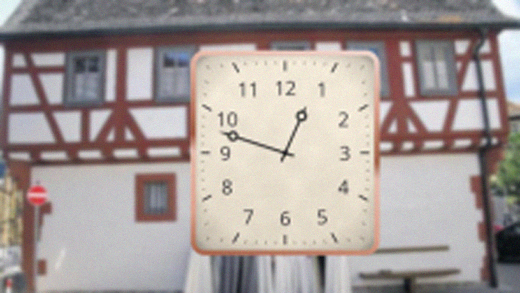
**12:48**
